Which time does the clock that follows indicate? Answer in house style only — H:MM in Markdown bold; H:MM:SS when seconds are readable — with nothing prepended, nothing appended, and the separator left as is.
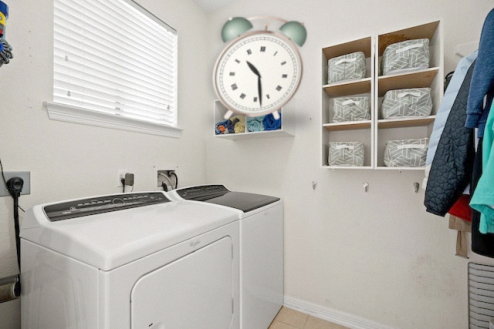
**10:28**
